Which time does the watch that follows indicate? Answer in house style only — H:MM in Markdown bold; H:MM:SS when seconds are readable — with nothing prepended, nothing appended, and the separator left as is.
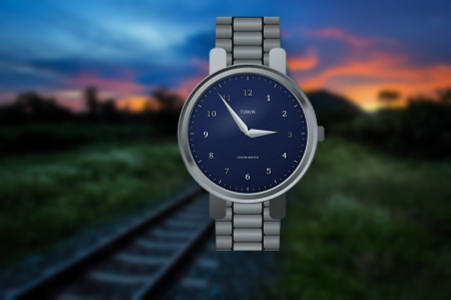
**2:54**
